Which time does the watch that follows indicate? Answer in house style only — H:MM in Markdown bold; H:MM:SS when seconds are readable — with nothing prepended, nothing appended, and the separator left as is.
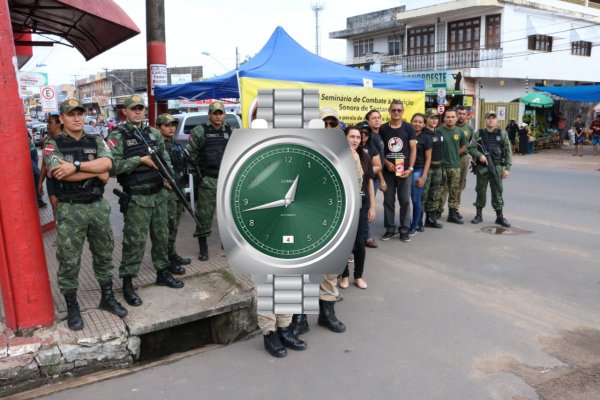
**12:43**
